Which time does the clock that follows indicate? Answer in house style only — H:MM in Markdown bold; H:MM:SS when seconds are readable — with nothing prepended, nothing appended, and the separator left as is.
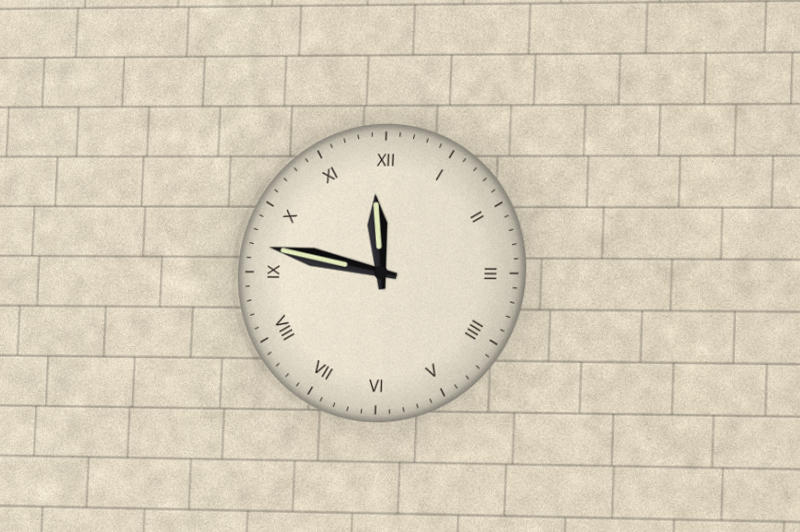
**11:47**
